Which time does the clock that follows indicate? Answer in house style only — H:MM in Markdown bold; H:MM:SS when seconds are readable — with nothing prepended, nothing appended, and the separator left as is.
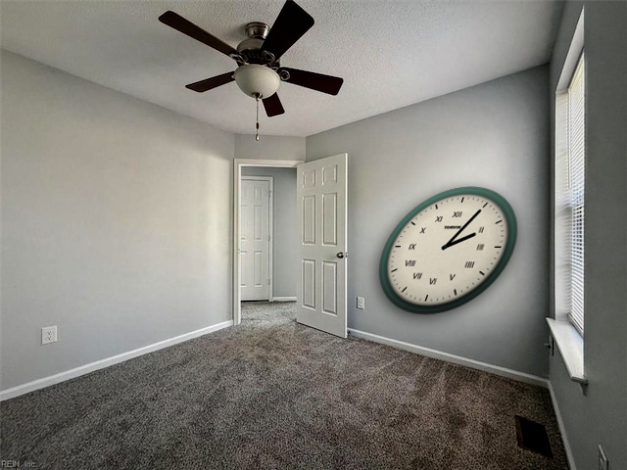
**2:05**
